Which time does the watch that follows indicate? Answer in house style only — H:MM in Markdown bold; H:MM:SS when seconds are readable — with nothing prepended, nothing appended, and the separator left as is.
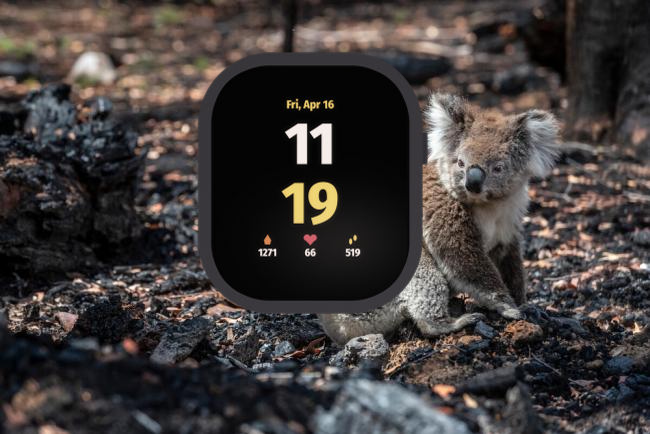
**11:19**
